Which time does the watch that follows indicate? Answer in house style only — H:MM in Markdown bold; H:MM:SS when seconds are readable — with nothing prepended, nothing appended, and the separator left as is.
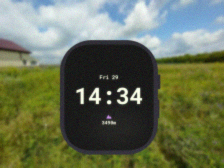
**14:34**
